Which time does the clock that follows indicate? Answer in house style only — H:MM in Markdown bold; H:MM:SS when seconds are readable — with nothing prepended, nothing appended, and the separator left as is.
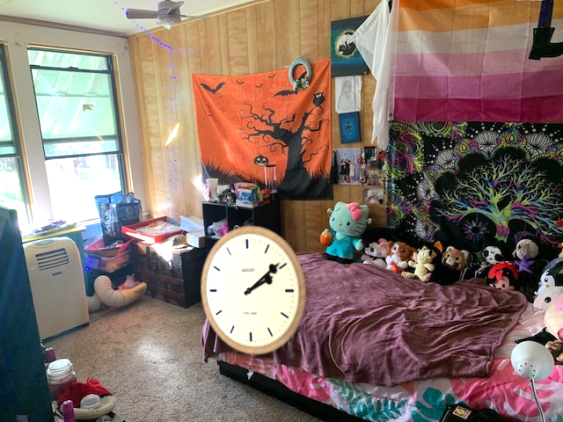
**2:09**
